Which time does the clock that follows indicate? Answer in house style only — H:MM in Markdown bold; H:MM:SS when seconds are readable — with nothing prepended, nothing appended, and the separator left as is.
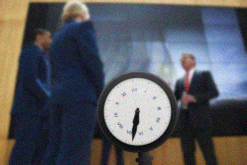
**6:33**
